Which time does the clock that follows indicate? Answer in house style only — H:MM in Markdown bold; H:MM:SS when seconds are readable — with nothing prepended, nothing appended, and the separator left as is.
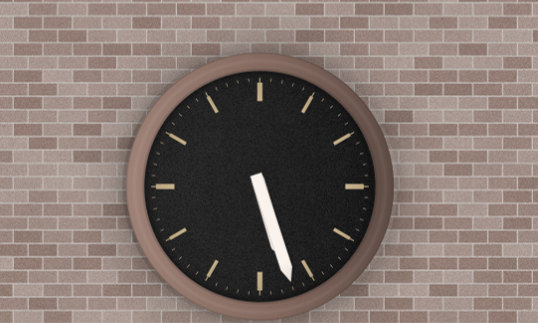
**5:27**
